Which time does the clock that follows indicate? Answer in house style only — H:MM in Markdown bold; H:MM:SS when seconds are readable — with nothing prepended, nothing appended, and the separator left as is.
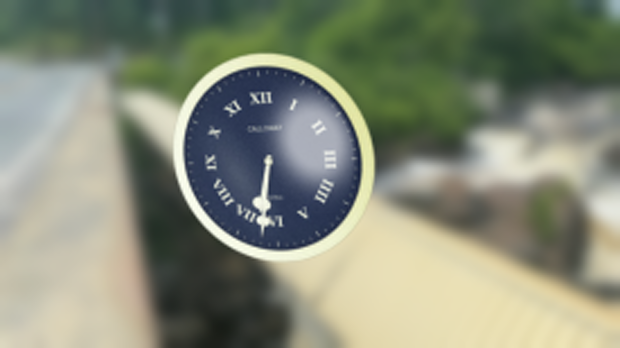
**6:32**
